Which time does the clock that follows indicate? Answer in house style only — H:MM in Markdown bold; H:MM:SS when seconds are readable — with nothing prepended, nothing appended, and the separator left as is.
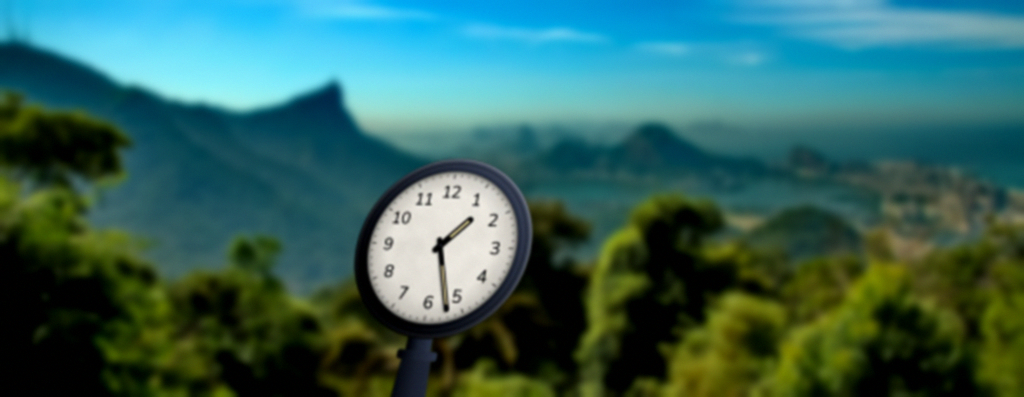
**1:27**
